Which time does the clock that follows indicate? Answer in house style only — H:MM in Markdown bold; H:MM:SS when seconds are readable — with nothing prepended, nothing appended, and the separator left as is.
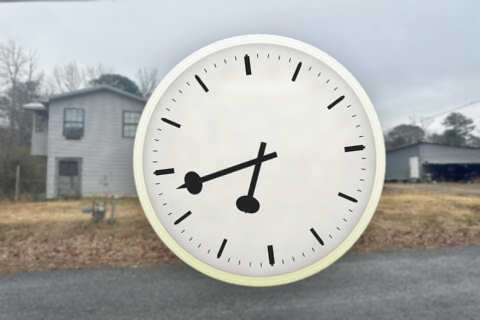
**6:43**
